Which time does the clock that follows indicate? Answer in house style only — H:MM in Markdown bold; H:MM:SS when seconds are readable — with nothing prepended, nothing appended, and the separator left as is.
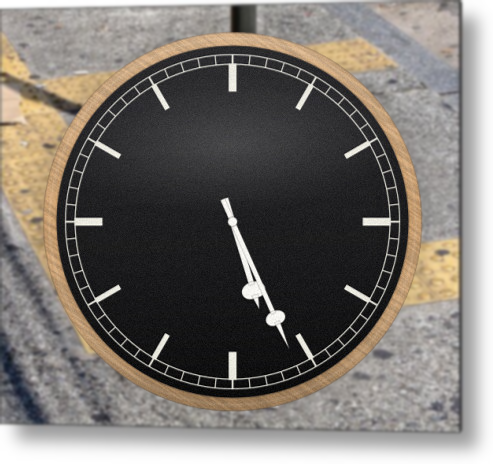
**5:26**
